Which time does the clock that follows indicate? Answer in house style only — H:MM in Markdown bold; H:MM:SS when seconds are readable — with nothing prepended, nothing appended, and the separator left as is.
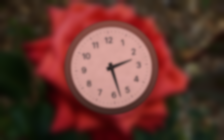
**2:28**
